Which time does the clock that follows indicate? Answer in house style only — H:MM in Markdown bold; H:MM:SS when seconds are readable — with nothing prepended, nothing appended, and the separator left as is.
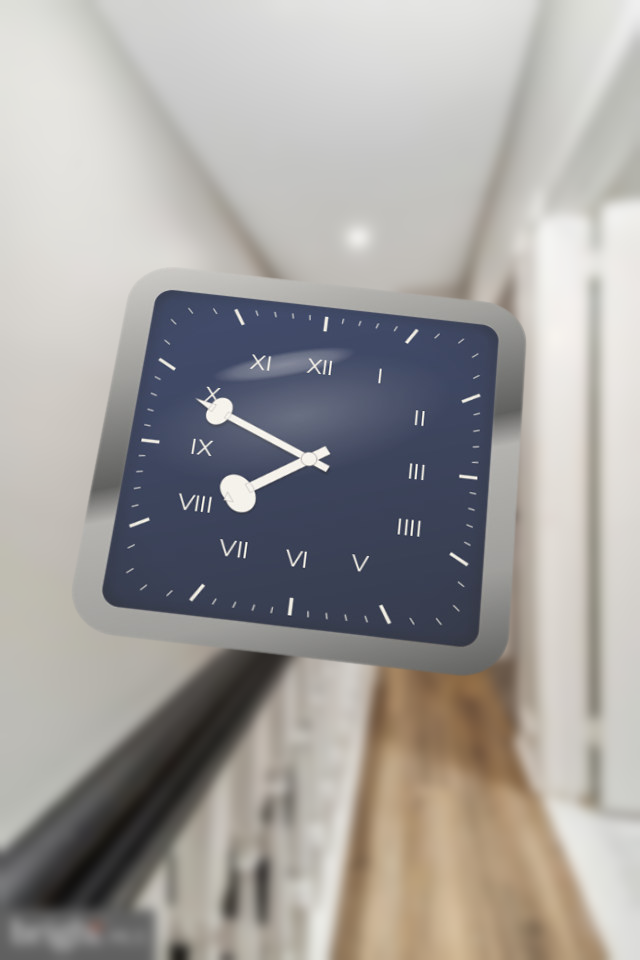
**7:49**
